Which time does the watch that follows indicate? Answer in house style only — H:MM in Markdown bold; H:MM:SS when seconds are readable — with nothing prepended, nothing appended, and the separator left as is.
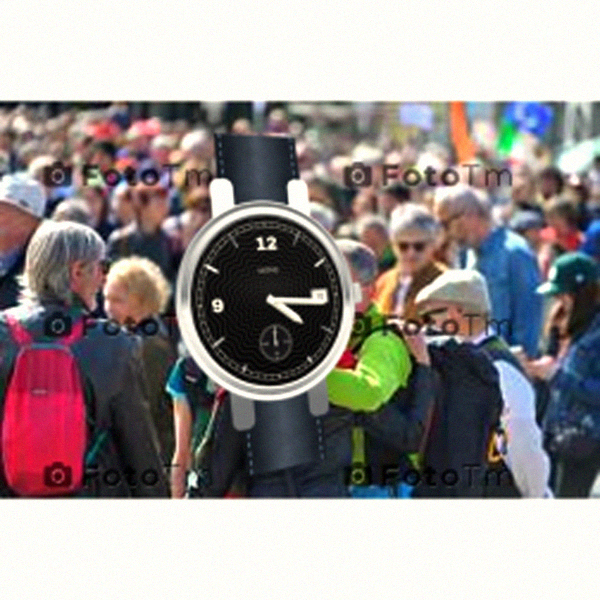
**4:16**
